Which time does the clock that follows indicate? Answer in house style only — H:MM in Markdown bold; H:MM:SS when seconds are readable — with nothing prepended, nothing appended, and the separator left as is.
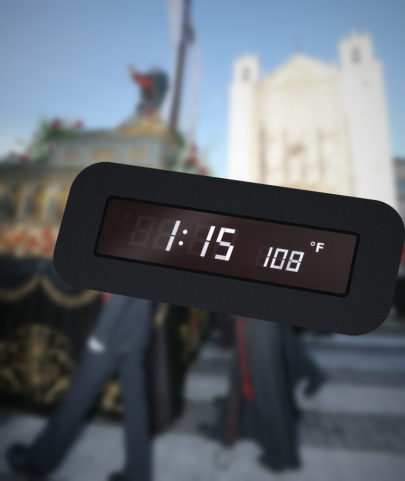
**1:15**
